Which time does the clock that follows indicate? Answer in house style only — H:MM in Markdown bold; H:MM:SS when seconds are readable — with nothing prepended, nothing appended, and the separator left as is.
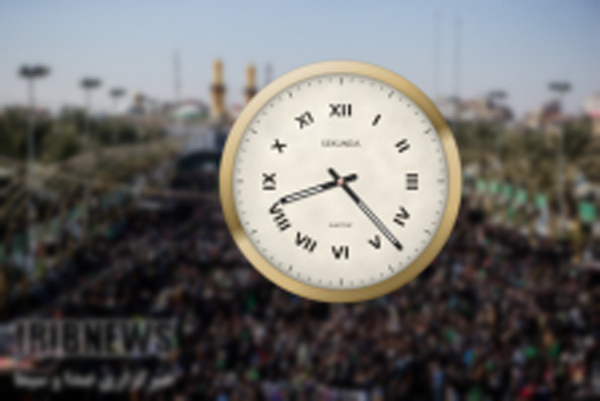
**8:23**
